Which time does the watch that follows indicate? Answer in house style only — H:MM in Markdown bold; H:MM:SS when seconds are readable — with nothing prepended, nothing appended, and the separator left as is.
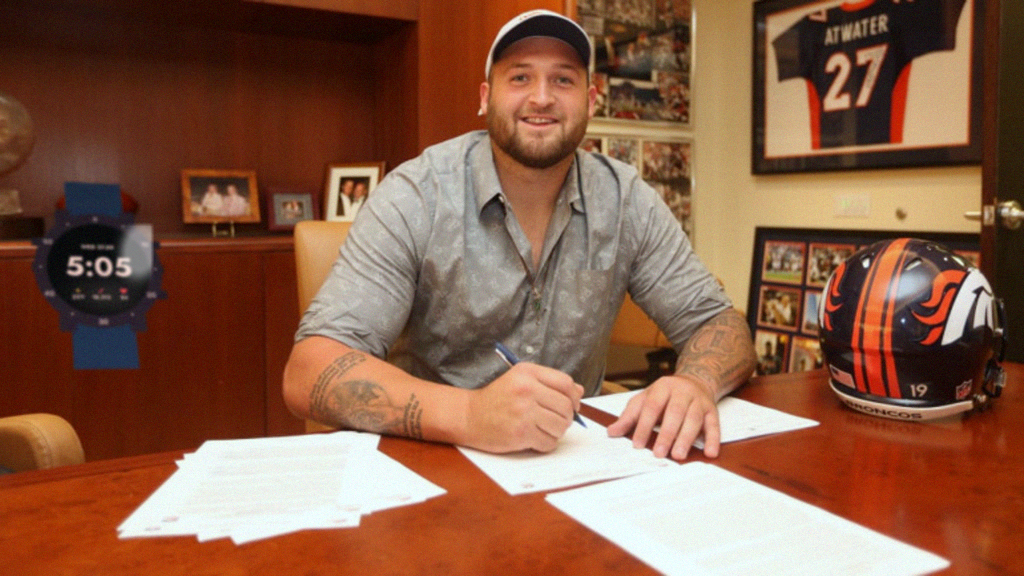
**5:05**
